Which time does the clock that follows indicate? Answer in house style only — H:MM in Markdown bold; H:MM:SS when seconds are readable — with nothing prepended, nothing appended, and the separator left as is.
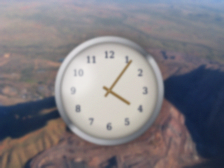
**4:06**
